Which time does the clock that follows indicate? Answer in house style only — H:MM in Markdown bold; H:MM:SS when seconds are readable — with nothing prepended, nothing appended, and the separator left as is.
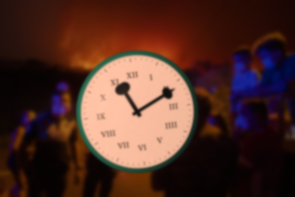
**11:11**
